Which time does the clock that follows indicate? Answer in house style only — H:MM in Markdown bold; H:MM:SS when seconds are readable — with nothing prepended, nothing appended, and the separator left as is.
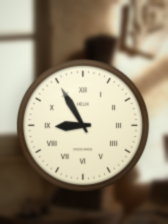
**8:55**
